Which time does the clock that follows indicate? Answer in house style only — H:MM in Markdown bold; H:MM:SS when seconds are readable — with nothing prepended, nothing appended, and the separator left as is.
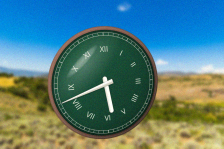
**5:42**
